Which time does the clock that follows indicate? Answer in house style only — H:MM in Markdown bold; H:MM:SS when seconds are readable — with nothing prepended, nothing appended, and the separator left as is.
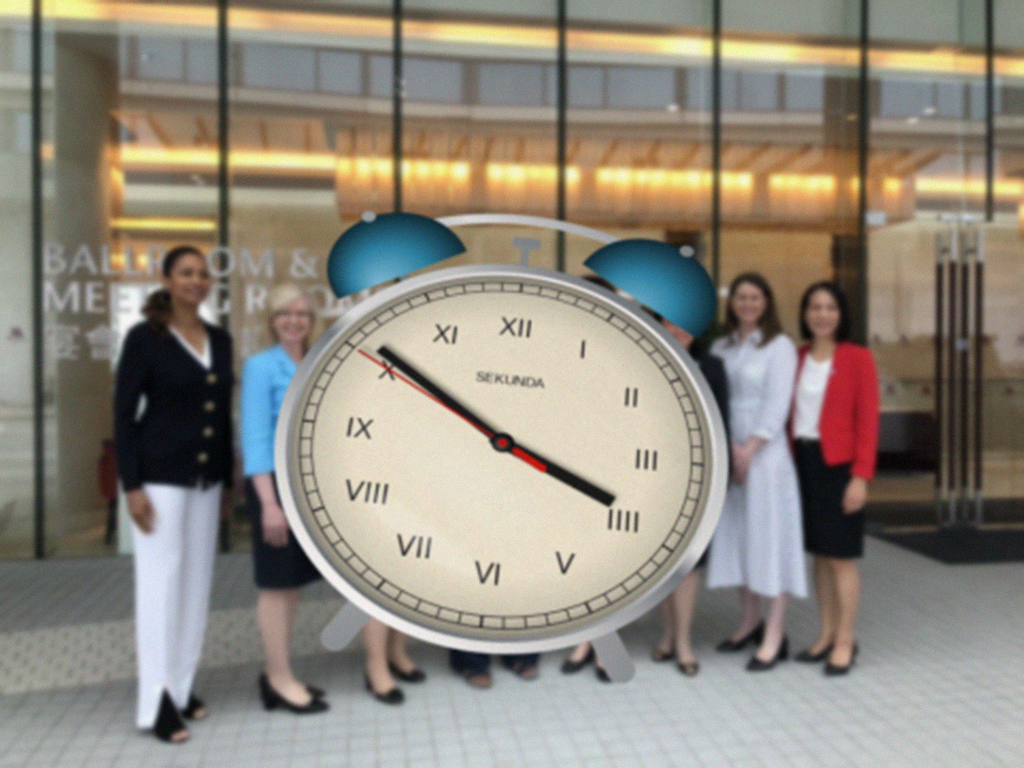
**3:50:50**
